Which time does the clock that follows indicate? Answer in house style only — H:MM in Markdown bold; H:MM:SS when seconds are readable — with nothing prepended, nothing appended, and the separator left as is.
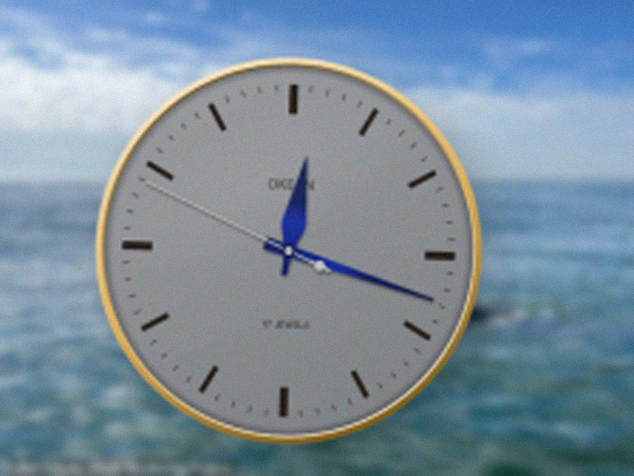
**12:17:49**
